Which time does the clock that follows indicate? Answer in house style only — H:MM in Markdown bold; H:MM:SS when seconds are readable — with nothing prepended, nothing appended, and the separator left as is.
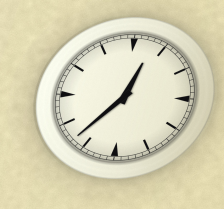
**12:37**
